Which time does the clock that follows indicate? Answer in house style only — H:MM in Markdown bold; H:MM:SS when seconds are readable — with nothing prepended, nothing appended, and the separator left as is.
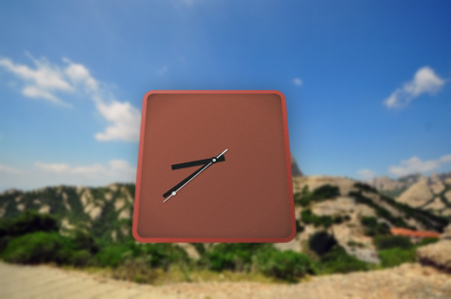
**8:38:38**
